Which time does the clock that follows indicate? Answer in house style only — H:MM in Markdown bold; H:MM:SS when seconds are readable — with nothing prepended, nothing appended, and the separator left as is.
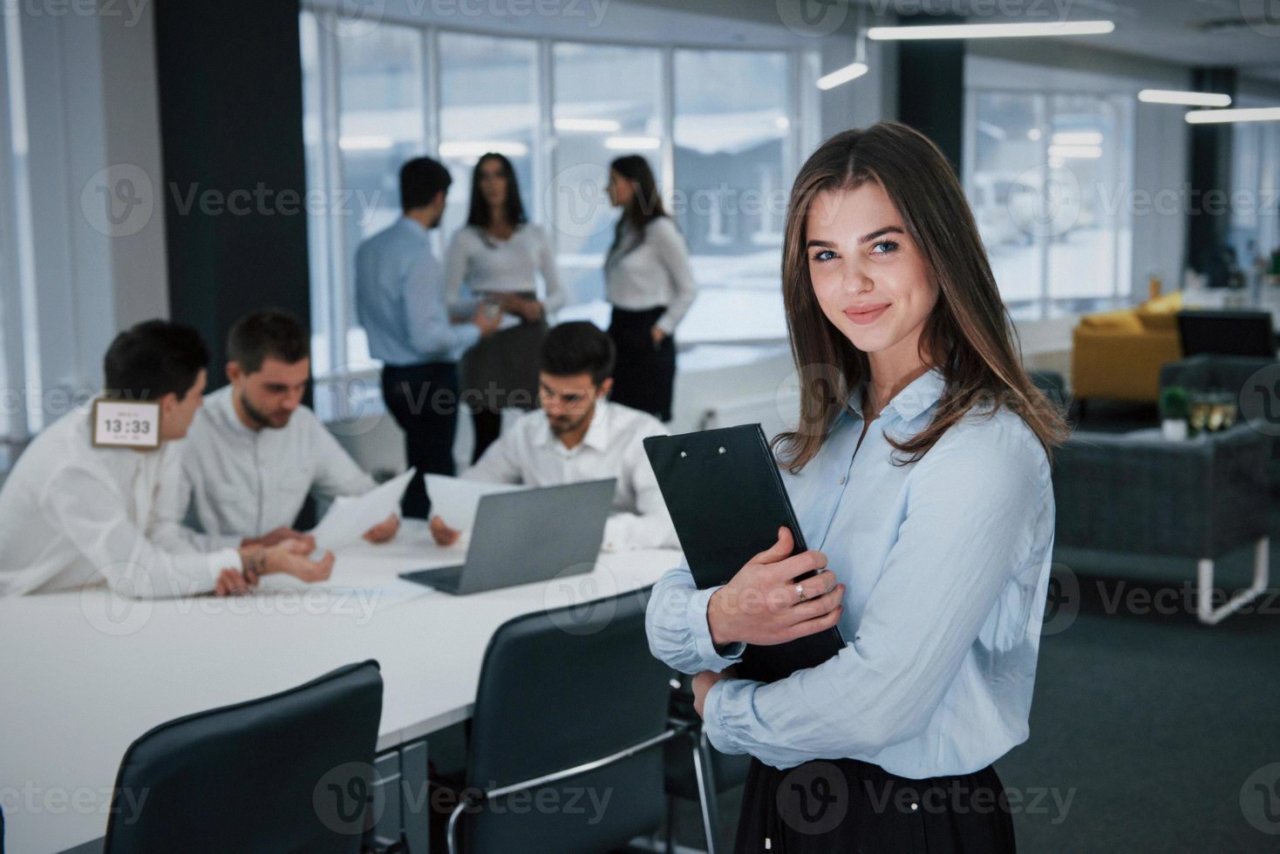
**13:33**
